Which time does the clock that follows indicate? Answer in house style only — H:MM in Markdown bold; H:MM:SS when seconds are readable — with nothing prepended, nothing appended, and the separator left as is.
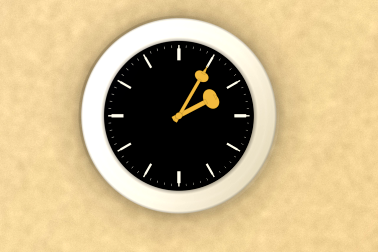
**2:05**
